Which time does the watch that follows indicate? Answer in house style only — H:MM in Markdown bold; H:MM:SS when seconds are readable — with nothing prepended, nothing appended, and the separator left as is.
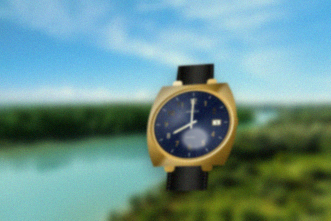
**8:00**
